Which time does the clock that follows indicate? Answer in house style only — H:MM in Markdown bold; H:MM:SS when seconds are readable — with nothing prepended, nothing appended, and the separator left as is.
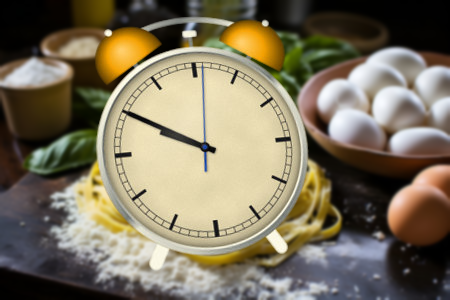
**9:50:01**
